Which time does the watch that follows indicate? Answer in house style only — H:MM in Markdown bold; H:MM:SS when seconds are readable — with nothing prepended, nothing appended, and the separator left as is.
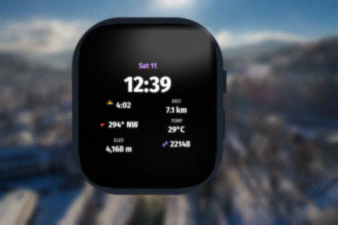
**12:39**
